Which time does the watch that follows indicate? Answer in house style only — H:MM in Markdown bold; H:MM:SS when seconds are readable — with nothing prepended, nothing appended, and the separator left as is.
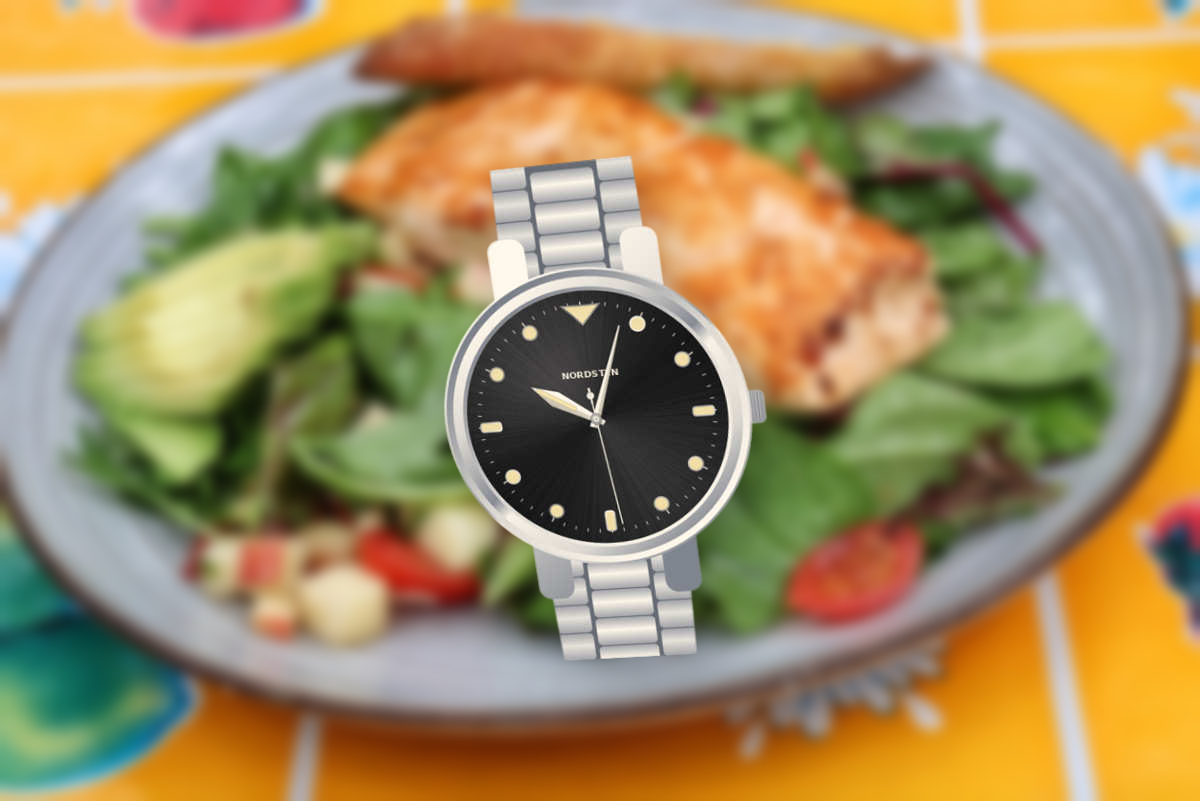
**10:03:29**
